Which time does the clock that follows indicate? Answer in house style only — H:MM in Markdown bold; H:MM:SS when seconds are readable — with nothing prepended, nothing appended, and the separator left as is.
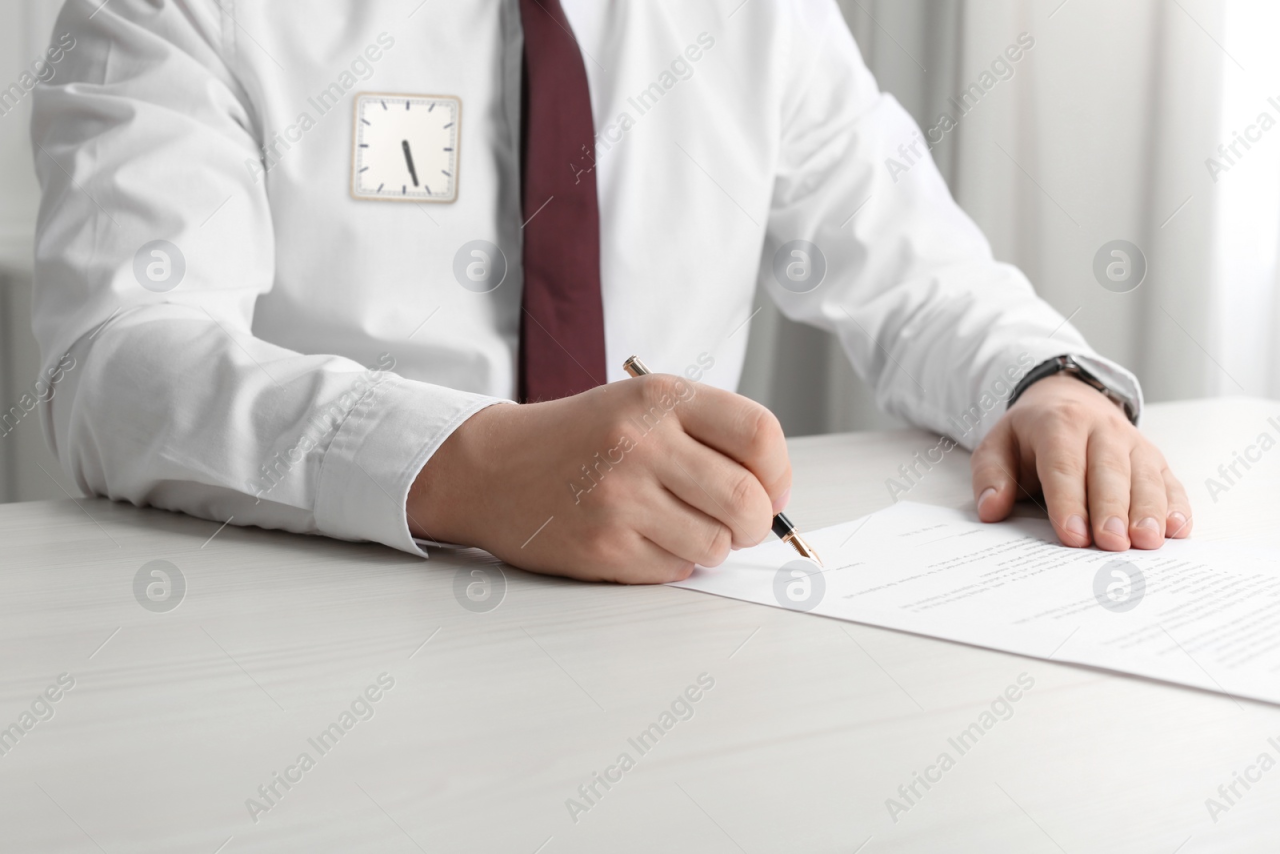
**5:27**
